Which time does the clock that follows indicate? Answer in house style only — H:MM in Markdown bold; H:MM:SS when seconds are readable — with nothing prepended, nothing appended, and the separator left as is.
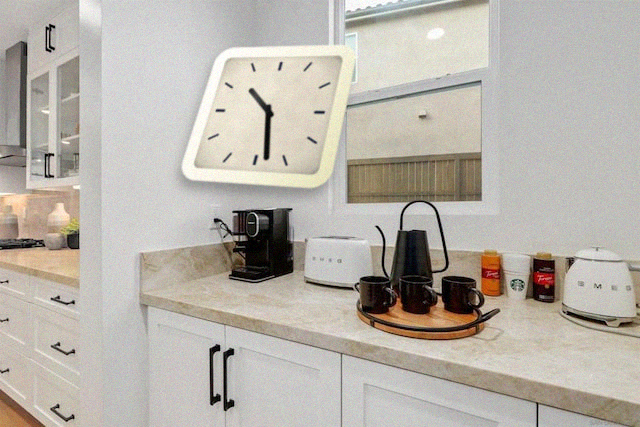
**10:28**
